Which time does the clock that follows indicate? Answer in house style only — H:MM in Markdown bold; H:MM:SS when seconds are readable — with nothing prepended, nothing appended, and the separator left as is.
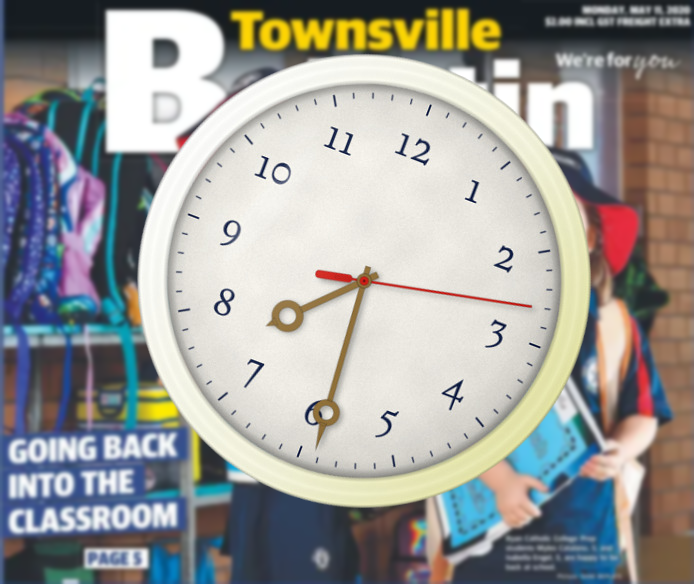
**7:29:13**
